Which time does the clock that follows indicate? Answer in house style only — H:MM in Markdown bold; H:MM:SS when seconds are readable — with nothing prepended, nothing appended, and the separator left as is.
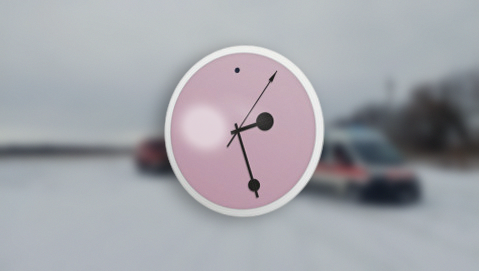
**2:27:06**
